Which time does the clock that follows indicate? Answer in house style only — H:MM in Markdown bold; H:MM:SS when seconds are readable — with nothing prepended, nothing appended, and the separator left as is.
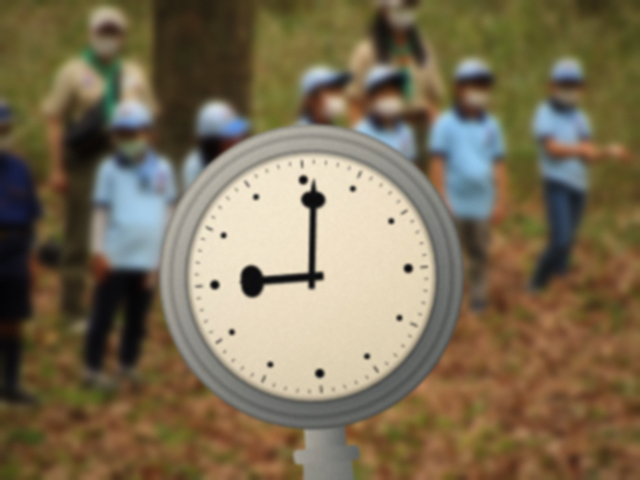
**9:01**
